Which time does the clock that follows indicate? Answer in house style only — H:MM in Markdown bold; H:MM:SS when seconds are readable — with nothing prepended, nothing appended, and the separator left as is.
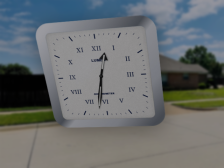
**12:32**
